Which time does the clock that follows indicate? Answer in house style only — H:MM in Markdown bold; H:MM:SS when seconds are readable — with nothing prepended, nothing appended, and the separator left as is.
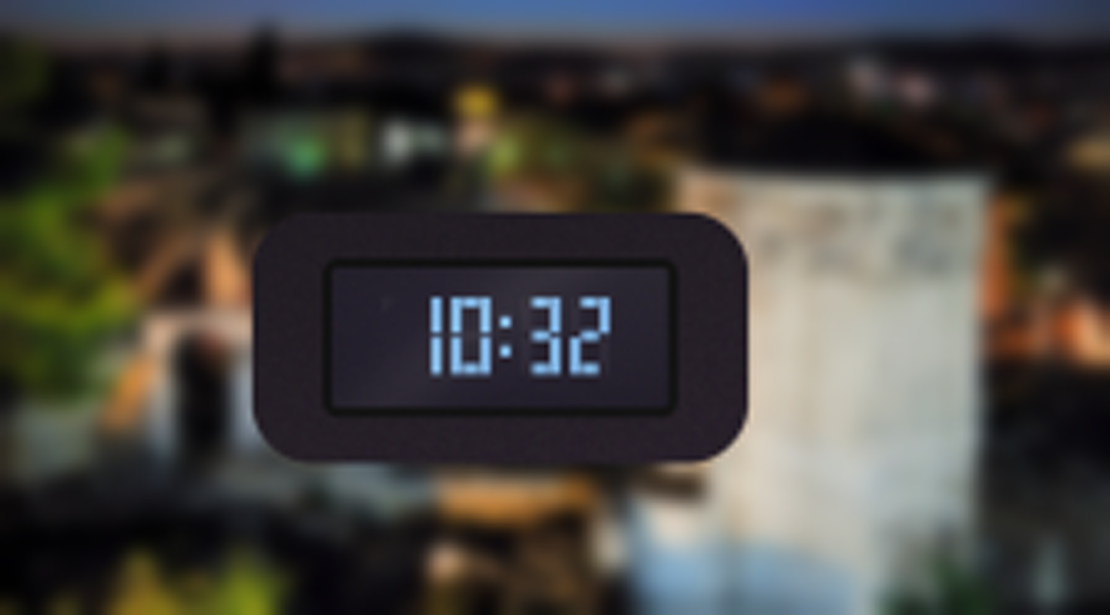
**10:32**
